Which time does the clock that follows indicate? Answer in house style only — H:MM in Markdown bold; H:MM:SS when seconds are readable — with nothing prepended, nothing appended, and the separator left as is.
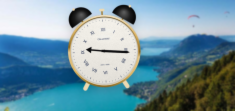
**9:16**
